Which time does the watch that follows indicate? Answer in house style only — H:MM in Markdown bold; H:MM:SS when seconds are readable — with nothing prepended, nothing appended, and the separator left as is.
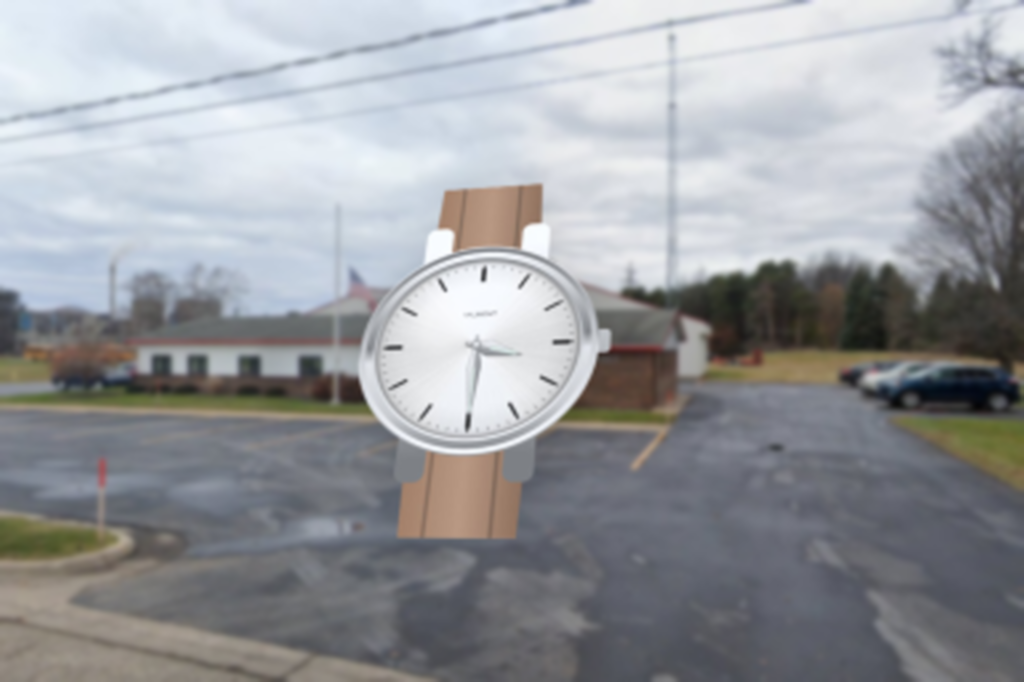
**3:30**
